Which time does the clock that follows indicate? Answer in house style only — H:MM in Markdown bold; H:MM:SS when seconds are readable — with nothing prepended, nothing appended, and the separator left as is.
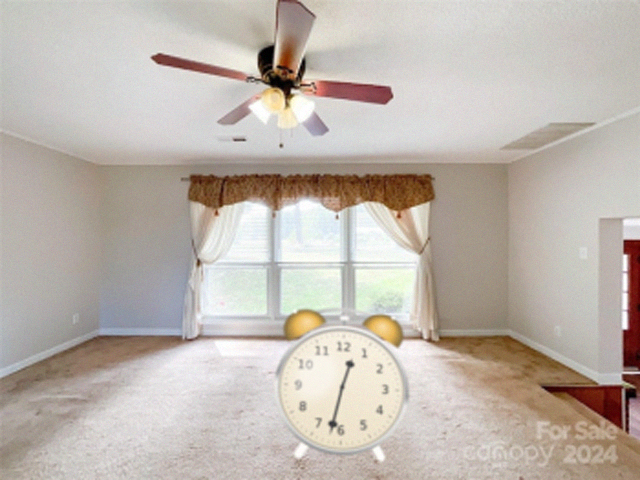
**12:32**
